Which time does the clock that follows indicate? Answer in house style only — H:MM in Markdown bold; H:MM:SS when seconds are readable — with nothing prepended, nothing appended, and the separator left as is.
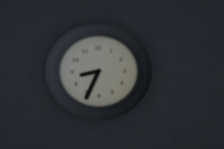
**8:34**
